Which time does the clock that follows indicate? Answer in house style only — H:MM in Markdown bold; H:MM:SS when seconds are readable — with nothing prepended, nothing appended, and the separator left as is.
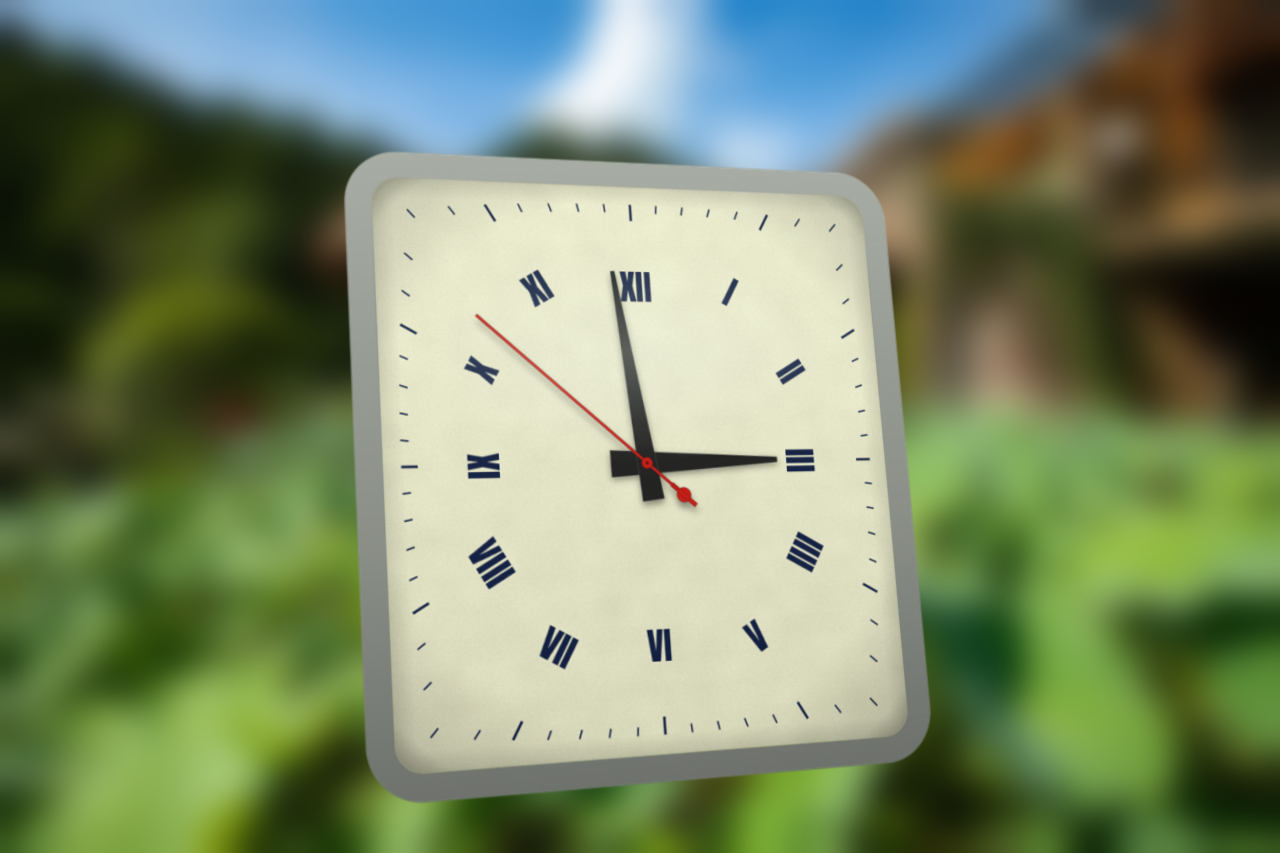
**2:58:52**
